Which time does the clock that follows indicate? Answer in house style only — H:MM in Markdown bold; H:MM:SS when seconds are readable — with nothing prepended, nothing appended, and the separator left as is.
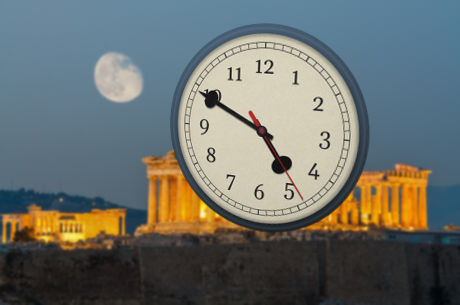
**4:49:24**
